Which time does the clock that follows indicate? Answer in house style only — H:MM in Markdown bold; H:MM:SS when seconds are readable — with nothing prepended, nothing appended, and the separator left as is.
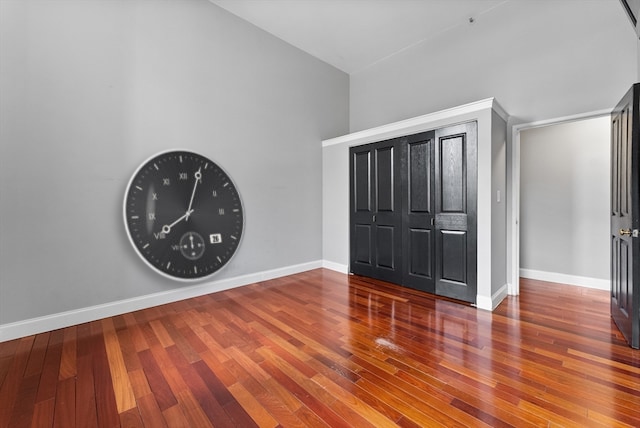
**8:04**
